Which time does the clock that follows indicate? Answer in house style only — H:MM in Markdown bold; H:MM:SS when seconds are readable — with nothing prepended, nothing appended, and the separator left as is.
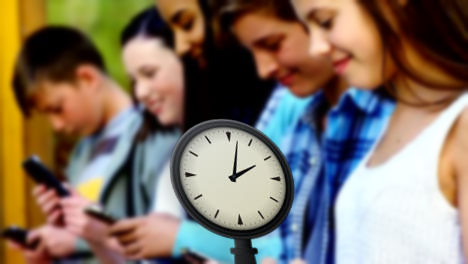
**2:02**
